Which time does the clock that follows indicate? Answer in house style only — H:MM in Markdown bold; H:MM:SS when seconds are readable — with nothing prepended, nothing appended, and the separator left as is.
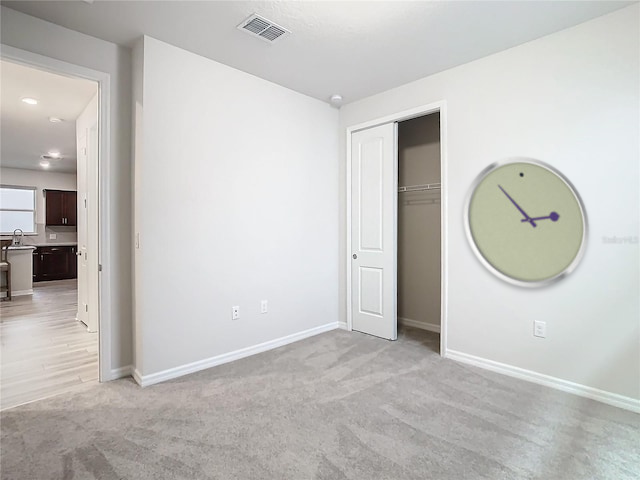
**2:54**
